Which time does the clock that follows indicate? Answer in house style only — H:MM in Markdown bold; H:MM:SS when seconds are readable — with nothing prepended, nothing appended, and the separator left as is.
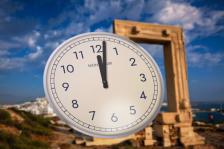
**12:02**
